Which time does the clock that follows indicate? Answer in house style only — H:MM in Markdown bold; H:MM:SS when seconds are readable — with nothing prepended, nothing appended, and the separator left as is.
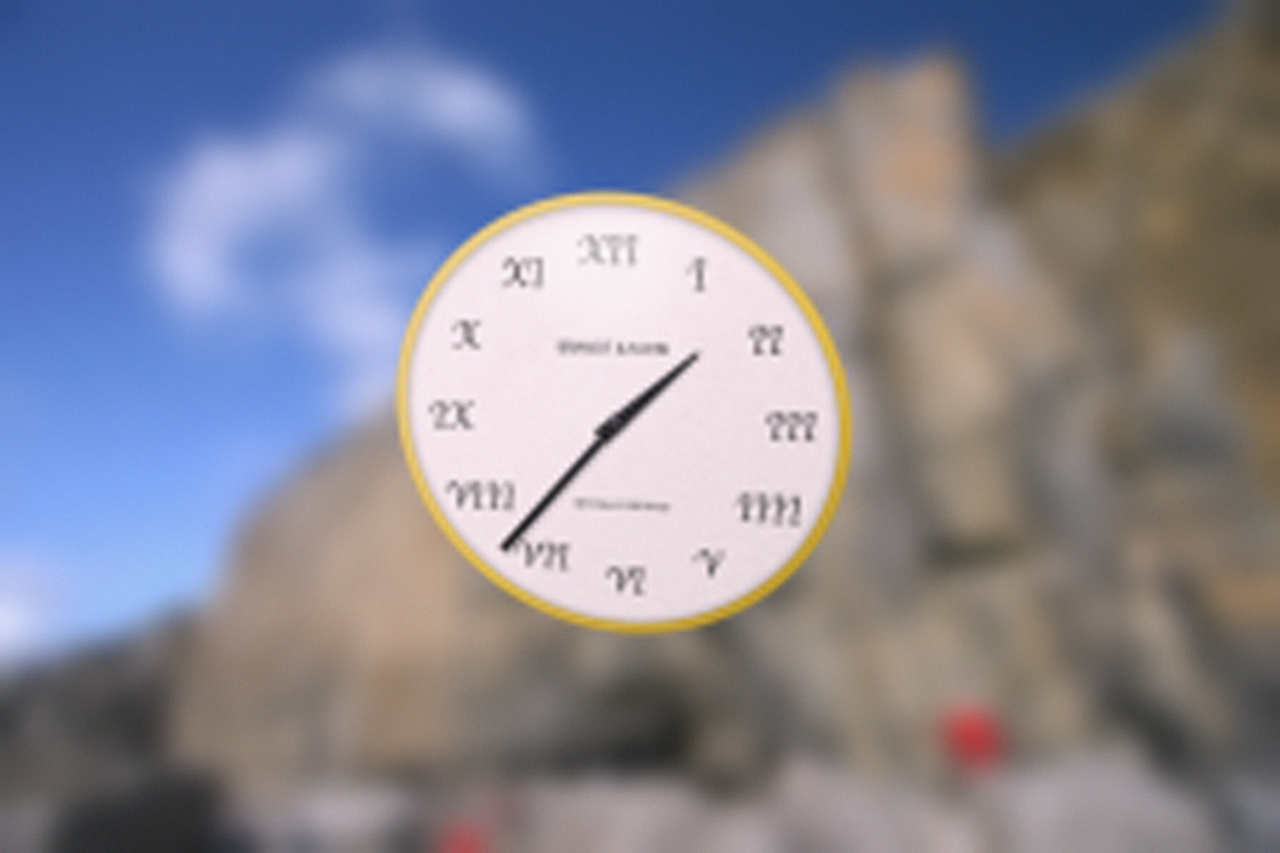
**1:37**
